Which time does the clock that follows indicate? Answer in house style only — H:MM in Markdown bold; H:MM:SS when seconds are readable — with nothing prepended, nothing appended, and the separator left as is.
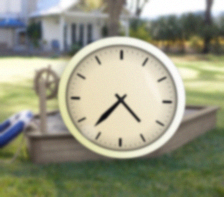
**4:37**
